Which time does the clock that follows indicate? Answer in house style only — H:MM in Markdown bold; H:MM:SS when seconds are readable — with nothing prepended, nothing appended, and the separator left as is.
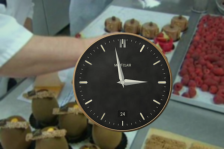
**2:58**
